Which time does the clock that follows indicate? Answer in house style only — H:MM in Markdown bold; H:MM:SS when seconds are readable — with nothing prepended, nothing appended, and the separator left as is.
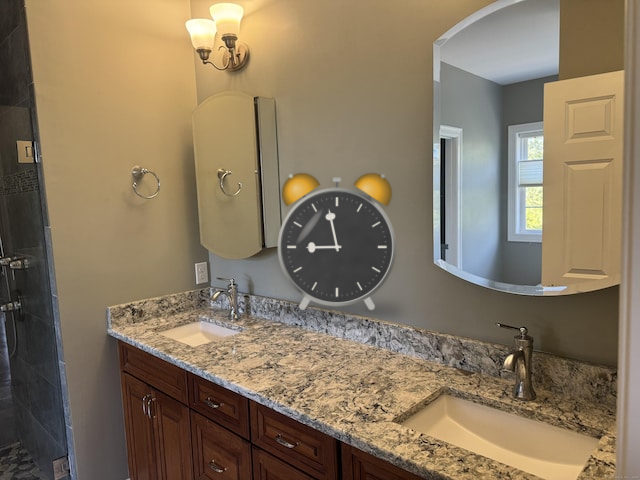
**8:58**
